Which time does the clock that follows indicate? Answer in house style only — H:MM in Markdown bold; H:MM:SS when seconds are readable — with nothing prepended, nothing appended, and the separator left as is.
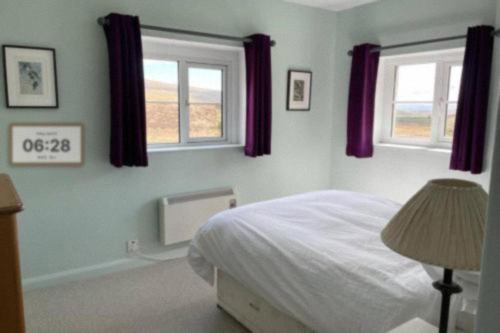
**6:28**
